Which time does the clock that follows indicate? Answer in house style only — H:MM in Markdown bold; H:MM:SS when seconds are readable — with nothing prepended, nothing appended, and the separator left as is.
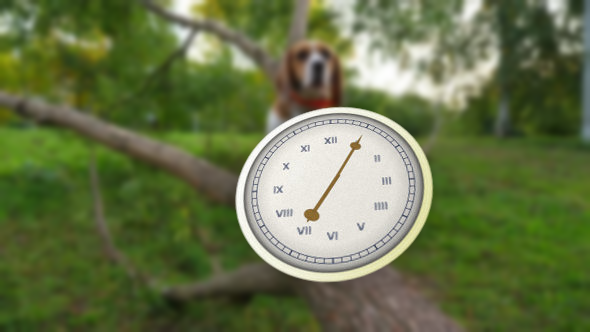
**7:05**
